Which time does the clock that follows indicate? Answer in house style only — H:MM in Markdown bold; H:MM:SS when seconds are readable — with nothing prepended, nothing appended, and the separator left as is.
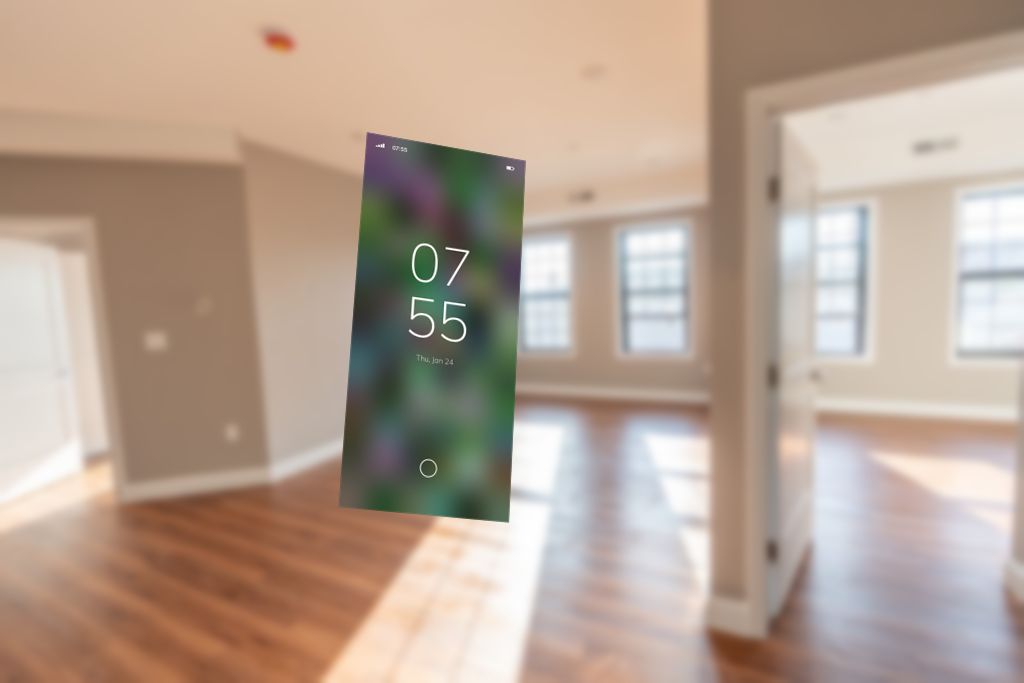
**7:55**
